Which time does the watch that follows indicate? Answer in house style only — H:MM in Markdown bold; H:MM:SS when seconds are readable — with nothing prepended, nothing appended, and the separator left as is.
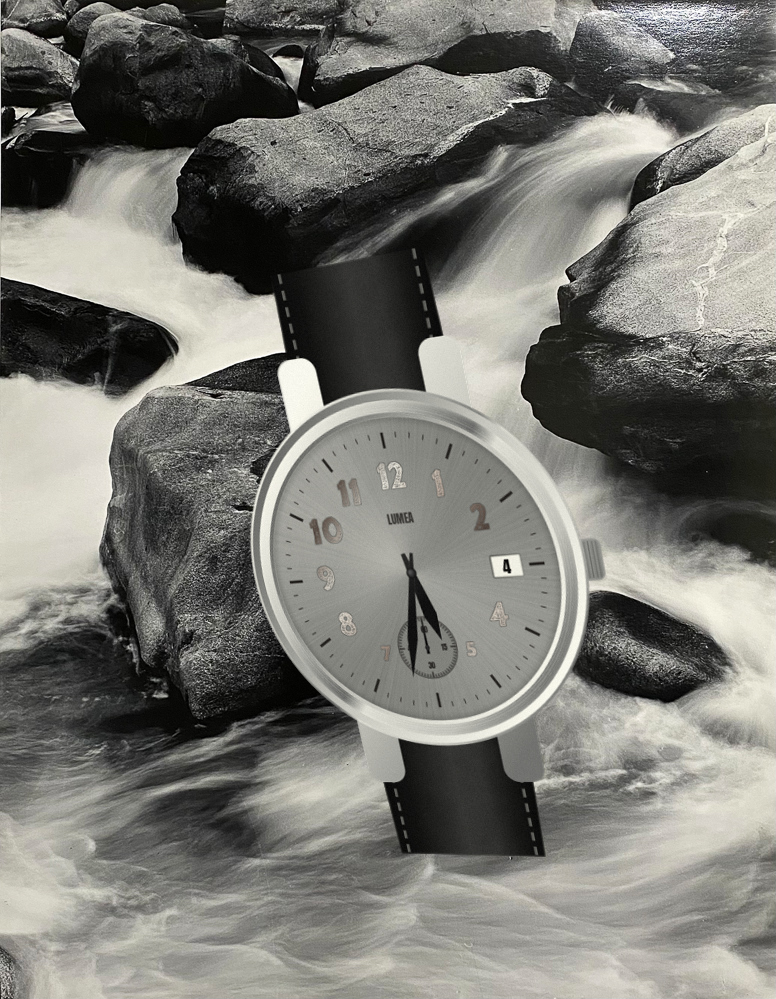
**5:32**
